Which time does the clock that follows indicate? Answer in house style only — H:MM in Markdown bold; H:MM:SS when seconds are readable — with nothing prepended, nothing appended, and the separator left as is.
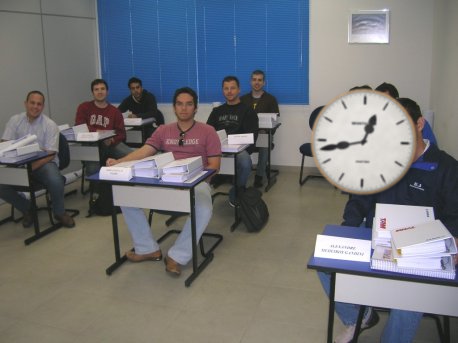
**12:43**
